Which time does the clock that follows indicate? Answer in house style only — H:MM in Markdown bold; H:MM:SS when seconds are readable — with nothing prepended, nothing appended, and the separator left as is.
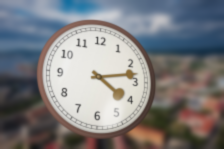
**4:13**
